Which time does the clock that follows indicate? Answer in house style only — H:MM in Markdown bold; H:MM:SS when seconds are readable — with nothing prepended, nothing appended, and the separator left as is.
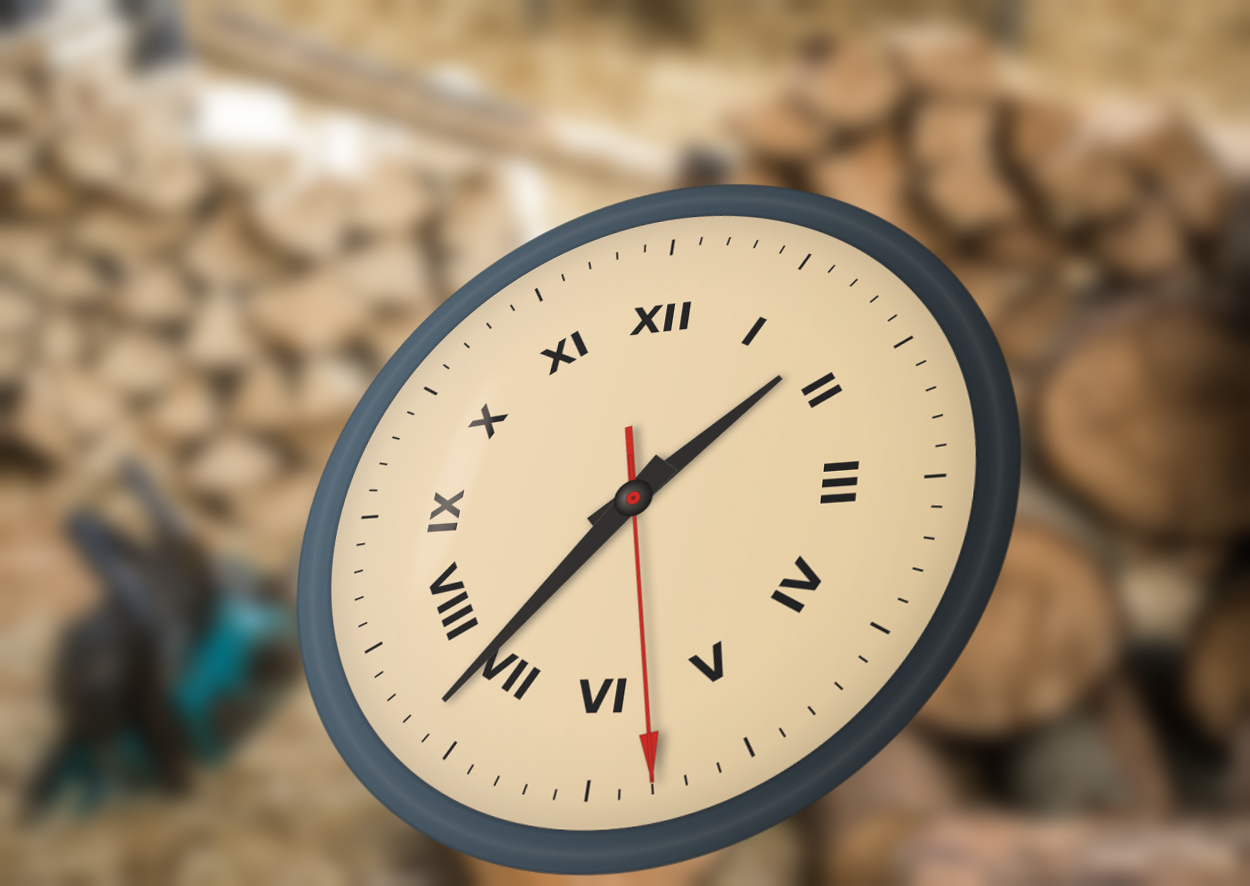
**1:36:28**
